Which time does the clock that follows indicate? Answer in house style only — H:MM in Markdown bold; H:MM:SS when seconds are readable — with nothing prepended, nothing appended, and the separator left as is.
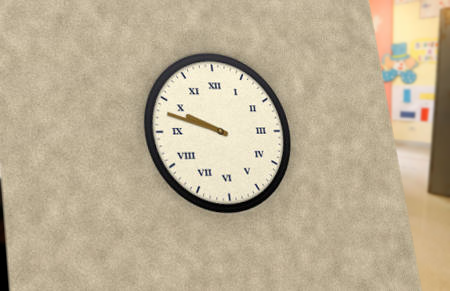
**9:48**
